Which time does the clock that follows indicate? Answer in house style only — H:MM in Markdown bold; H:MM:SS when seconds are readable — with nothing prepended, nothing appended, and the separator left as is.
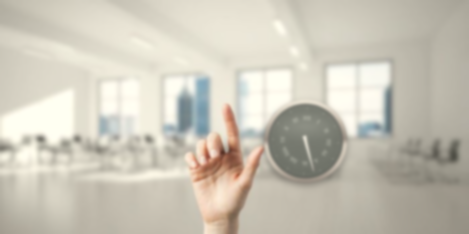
**5:27**
